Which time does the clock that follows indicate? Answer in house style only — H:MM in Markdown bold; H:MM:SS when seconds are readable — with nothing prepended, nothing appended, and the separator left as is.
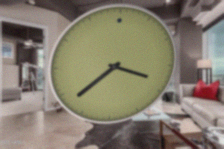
**3:38**
